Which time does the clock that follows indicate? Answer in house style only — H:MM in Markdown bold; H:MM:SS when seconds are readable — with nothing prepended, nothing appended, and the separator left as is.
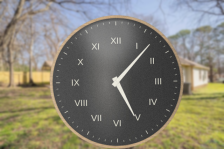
**5:07**
